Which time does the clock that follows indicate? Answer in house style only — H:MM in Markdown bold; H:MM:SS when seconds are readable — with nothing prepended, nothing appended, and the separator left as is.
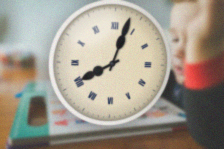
**8:03**
